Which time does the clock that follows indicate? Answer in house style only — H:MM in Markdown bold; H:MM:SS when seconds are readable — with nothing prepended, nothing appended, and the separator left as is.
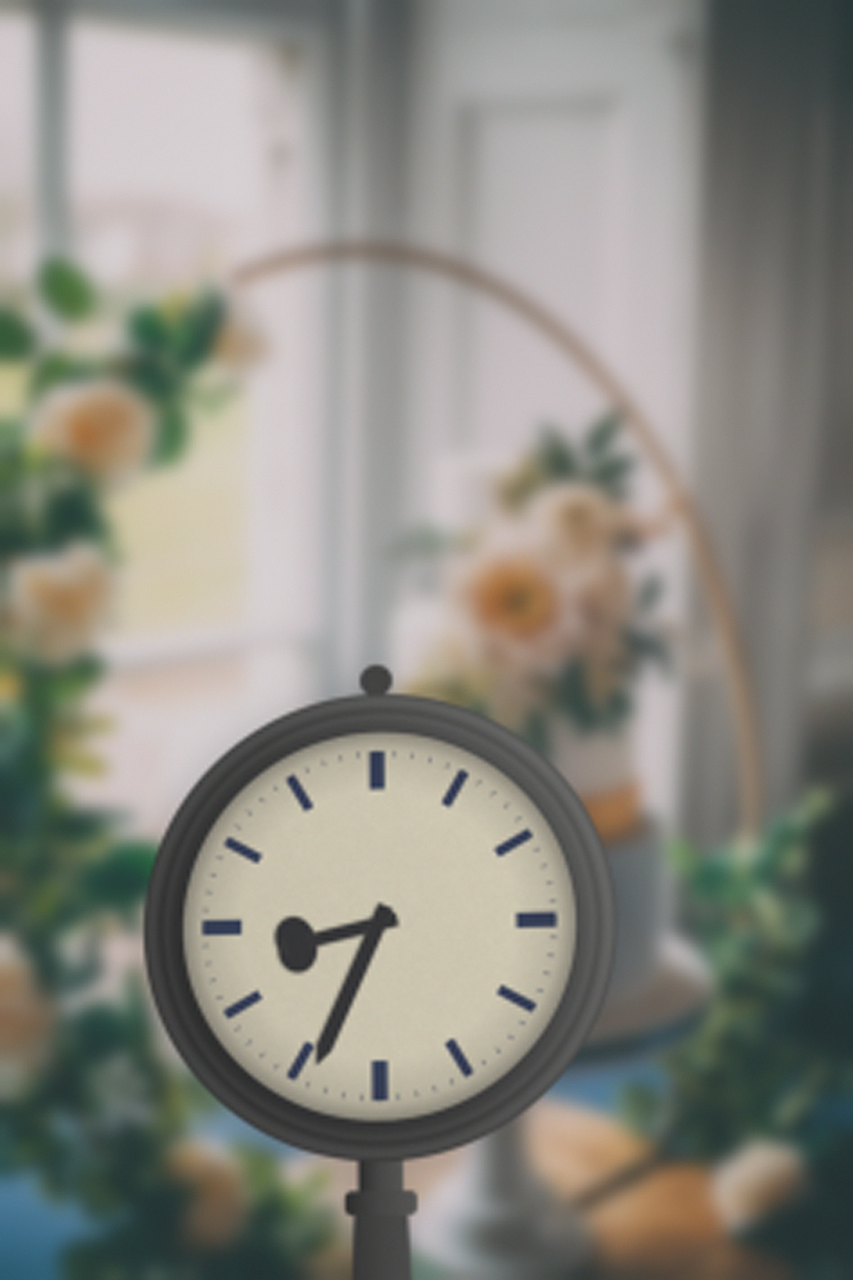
**8:34**
